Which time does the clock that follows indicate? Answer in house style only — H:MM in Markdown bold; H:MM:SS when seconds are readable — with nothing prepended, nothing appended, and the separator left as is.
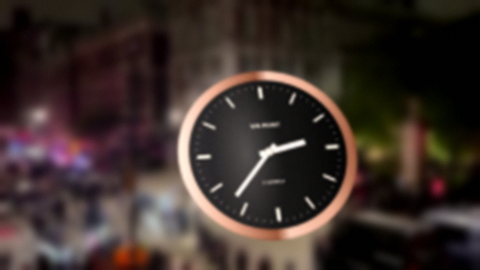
**2:37**
